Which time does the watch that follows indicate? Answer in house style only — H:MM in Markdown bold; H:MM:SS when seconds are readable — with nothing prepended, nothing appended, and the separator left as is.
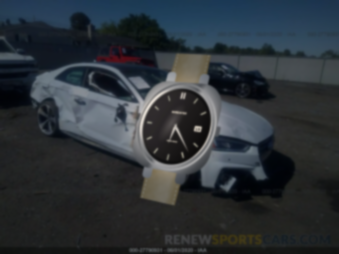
**6:23**
